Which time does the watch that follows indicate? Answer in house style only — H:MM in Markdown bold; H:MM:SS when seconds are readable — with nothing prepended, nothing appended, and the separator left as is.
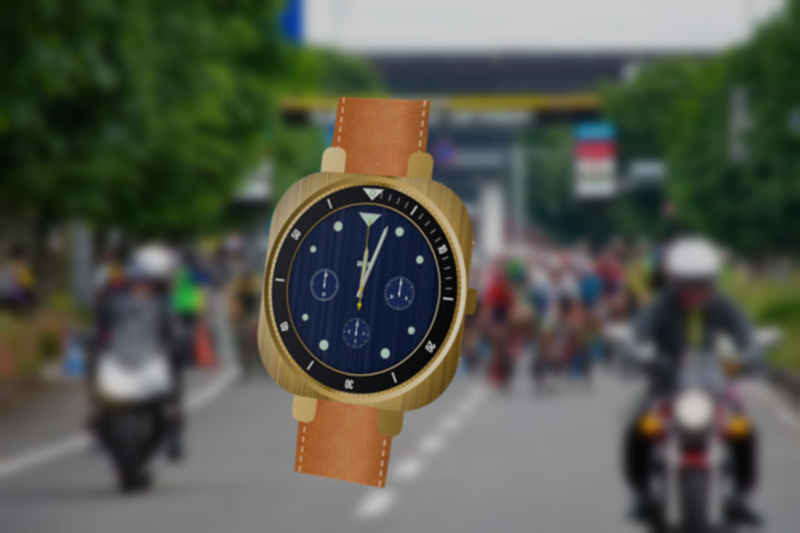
**12:03**
